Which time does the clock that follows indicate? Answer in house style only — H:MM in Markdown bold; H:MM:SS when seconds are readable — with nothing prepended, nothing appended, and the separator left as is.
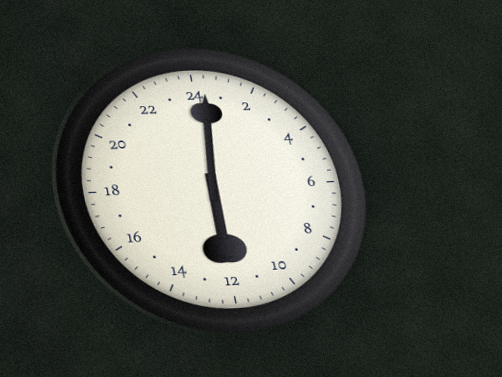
**12:01**
